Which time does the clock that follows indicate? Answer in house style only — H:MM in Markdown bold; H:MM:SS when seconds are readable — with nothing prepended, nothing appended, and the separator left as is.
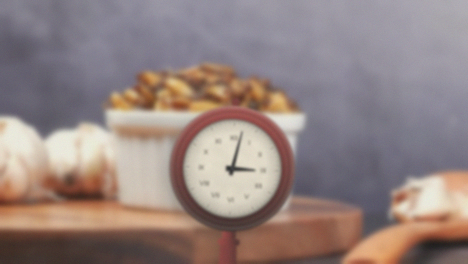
**3:02**
